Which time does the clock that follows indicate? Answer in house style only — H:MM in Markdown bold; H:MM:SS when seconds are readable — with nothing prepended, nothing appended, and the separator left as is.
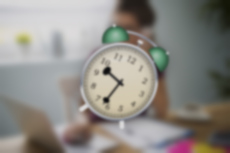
**9:32**
